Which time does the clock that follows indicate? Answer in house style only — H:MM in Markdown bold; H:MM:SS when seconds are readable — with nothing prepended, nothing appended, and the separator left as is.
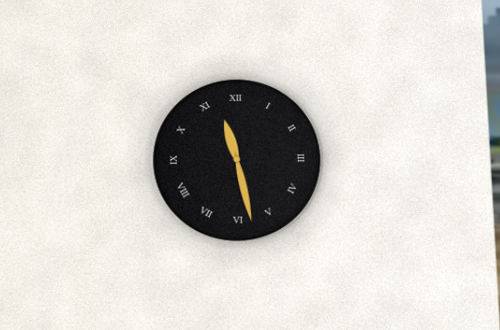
**11:28**
